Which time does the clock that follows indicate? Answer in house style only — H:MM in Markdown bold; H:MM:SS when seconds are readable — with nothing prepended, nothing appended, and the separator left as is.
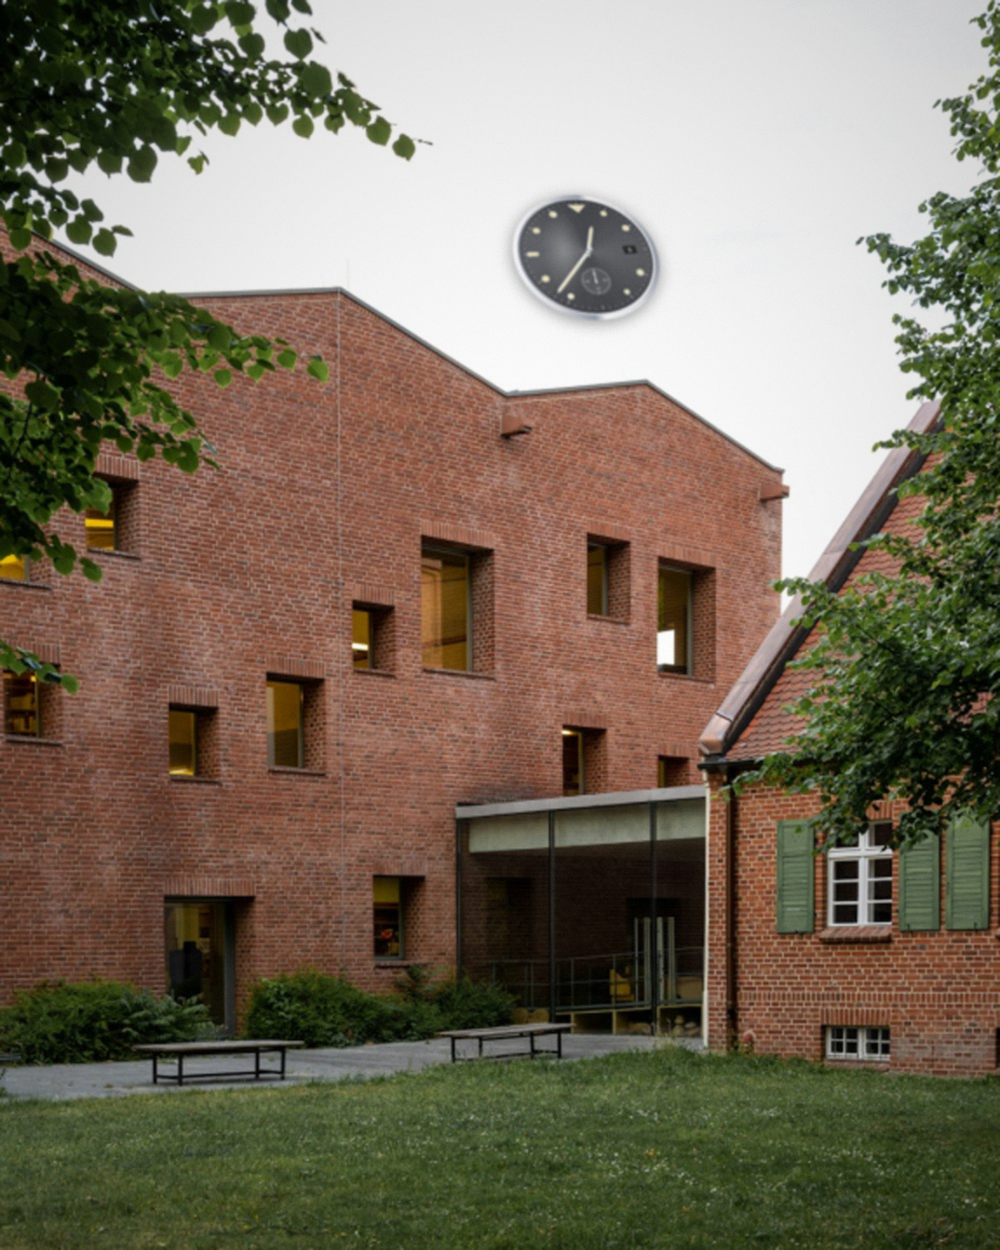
**12:37**
